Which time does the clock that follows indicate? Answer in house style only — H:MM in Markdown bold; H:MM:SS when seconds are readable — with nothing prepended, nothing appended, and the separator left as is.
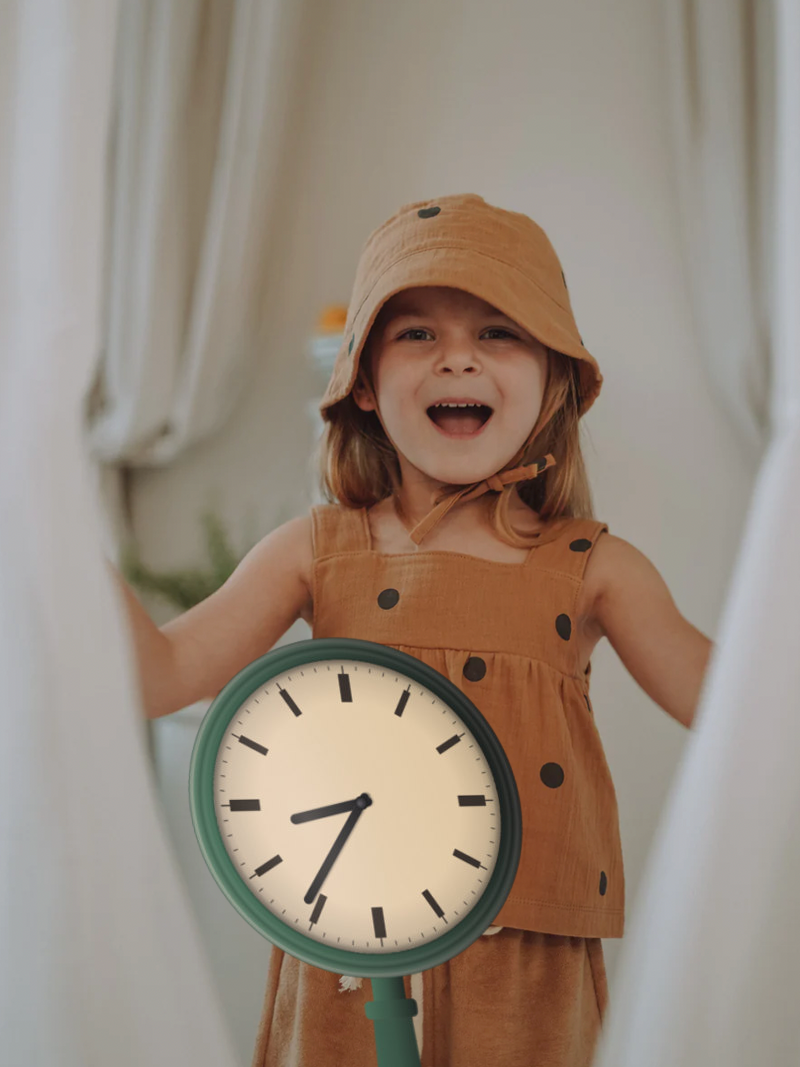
**8:36**
